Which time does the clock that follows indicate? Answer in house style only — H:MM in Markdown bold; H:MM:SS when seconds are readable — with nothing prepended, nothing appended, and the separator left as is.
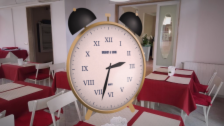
**2:33**
